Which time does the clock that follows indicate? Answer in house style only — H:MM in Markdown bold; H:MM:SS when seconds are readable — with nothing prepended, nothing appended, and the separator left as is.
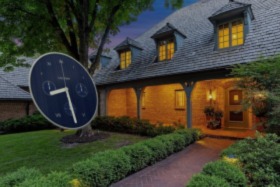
**8:29**
